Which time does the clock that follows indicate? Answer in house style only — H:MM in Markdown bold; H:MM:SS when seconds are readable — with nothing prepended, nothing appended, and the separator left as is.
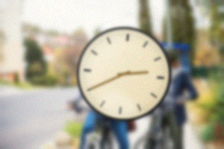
**2:40**
